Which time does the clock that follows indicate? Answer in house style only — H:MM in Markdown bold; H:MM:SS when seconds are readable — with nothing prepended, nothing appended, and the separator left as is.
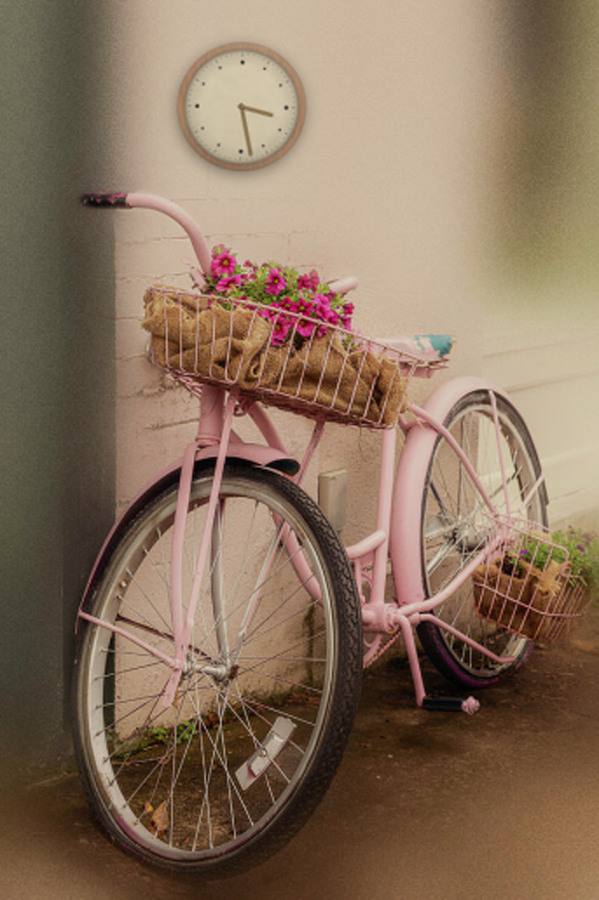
**3:28**
